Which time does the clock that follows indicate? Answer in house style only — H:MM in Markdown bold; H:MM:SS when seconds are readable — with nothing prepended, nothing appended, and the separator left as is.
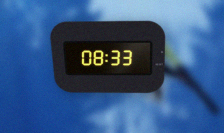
**8:33**
